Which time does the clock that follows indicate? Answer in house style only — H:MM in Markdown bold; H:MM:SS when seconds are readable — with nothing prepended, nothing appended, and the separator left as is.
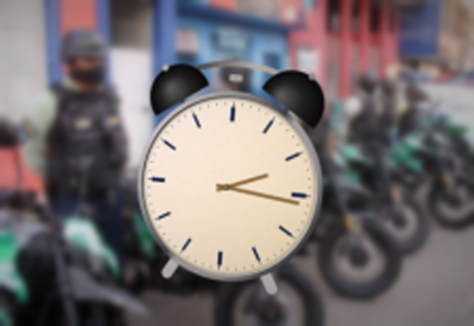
**2:16**
